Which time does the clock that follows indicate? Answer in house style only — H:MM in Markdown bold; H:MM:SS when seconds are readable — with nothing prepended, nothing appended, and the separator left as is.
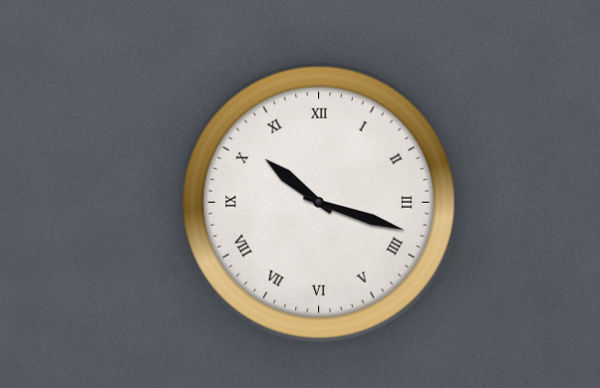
**10:18**
